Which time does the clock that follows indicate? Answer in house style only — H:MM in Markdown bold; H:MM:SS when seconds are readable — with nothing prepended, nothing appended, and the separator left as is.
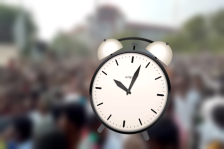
**10:03**
